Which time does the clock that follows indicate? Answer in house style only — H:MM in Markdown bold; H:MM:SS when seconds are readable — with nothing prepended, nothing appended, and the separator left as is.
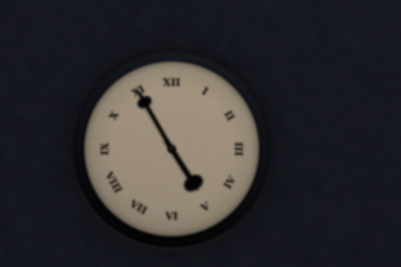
**4:55**
